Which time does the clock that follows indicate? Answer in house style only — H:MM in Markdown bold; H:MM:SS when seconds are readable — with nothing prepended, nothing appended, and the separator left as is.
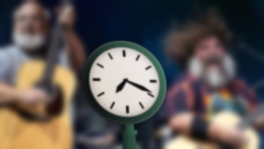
**7:19**
